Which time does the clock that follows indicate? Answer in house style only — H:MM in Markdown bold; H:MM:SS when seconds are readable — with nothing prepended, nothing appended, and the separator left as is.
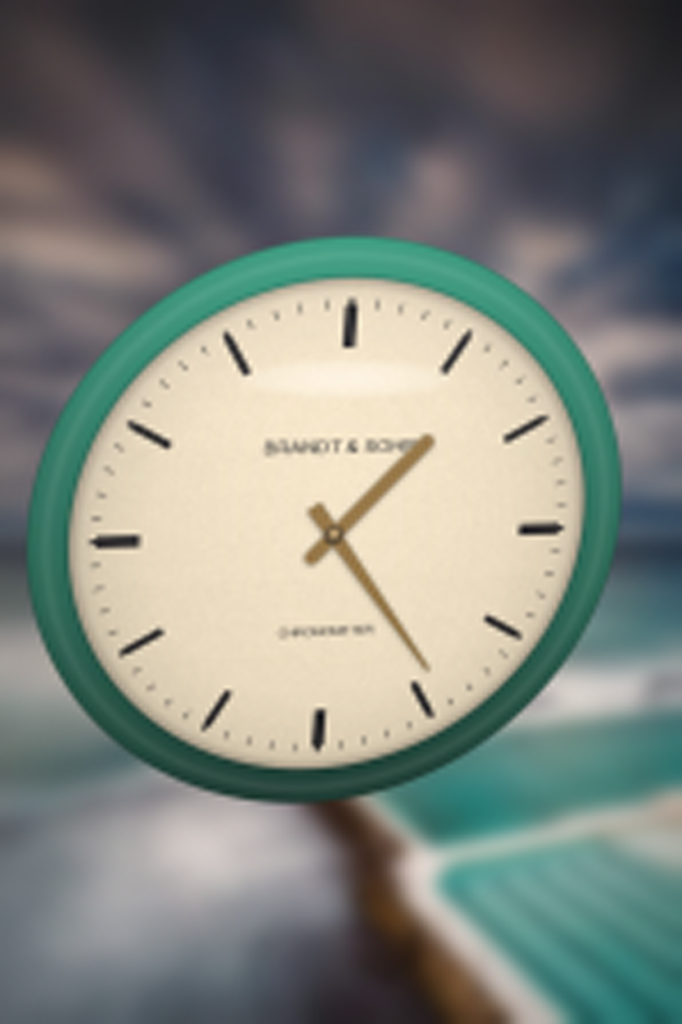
**1:24**
